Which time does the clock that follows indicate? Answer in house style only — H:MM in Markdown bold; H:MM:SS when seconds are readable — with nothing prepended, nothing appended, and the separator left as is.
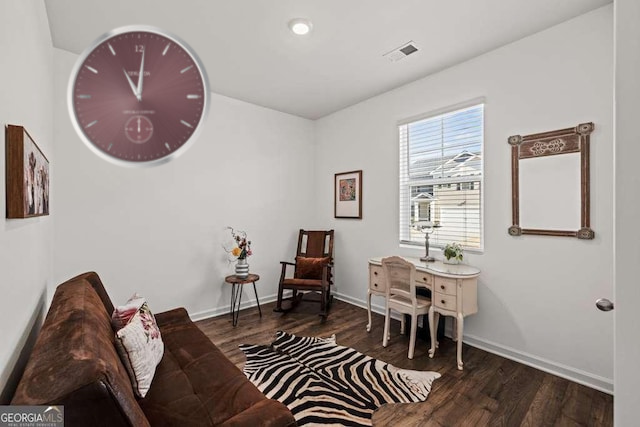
**11:01**
